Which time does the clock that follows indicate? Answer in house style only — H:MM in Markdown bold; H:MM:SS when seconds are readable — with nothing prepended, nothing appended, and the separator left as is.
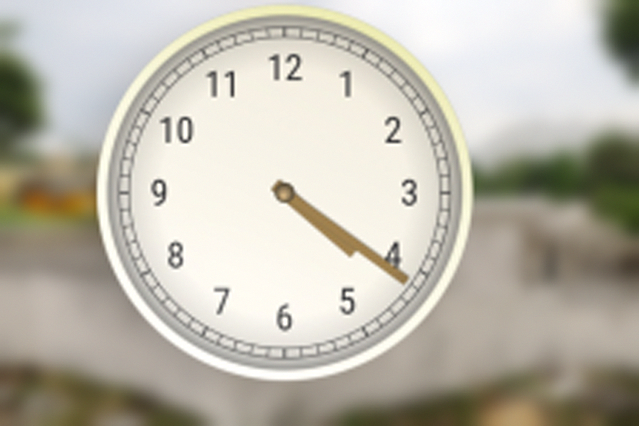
**4:21**
